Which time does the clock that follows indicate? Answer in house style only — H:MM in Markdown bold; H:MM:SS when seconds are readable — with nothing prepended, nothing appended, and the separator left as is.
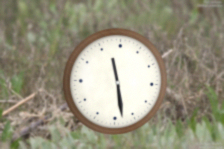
**11:28**
